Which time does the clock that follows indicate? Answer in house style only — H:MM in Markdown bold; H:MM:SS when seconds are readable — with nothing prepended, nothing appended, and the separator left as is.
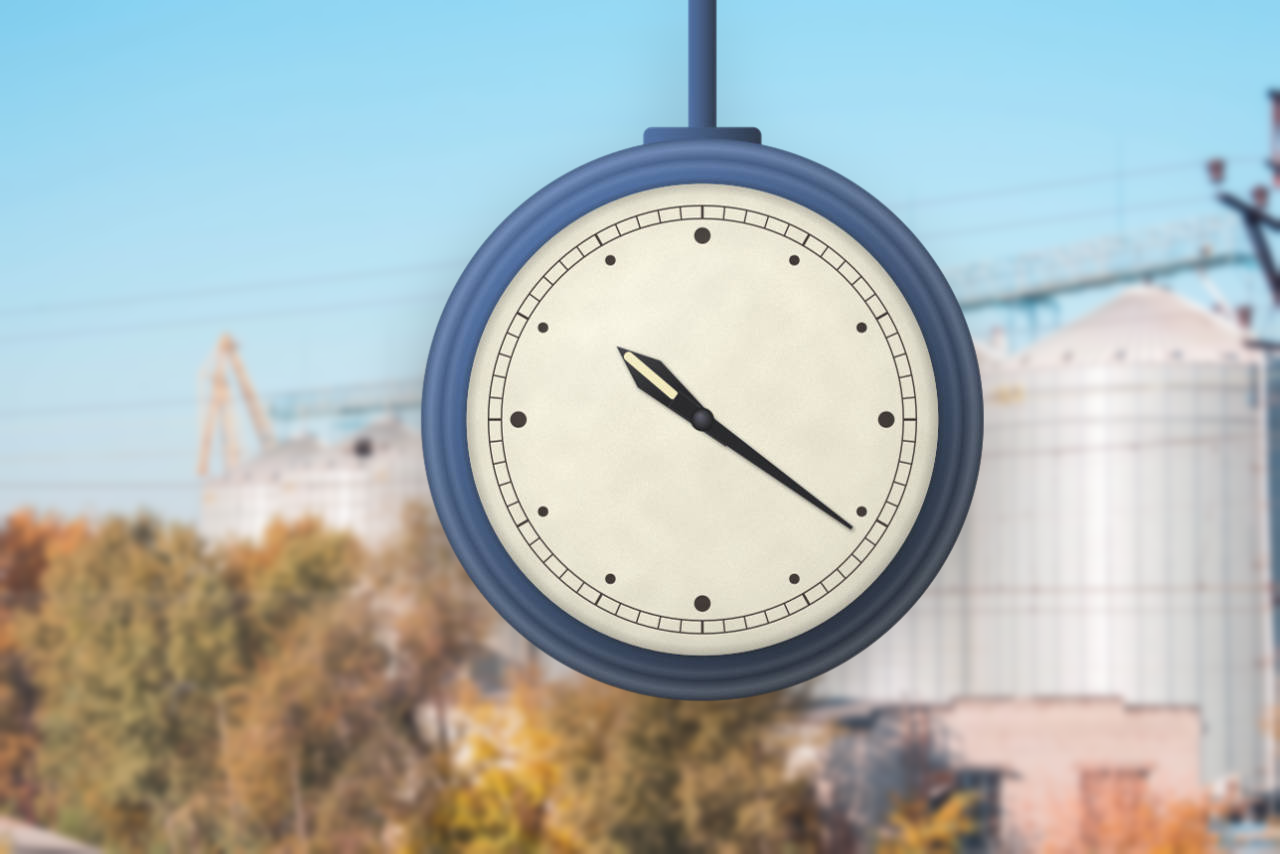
**10:21**
